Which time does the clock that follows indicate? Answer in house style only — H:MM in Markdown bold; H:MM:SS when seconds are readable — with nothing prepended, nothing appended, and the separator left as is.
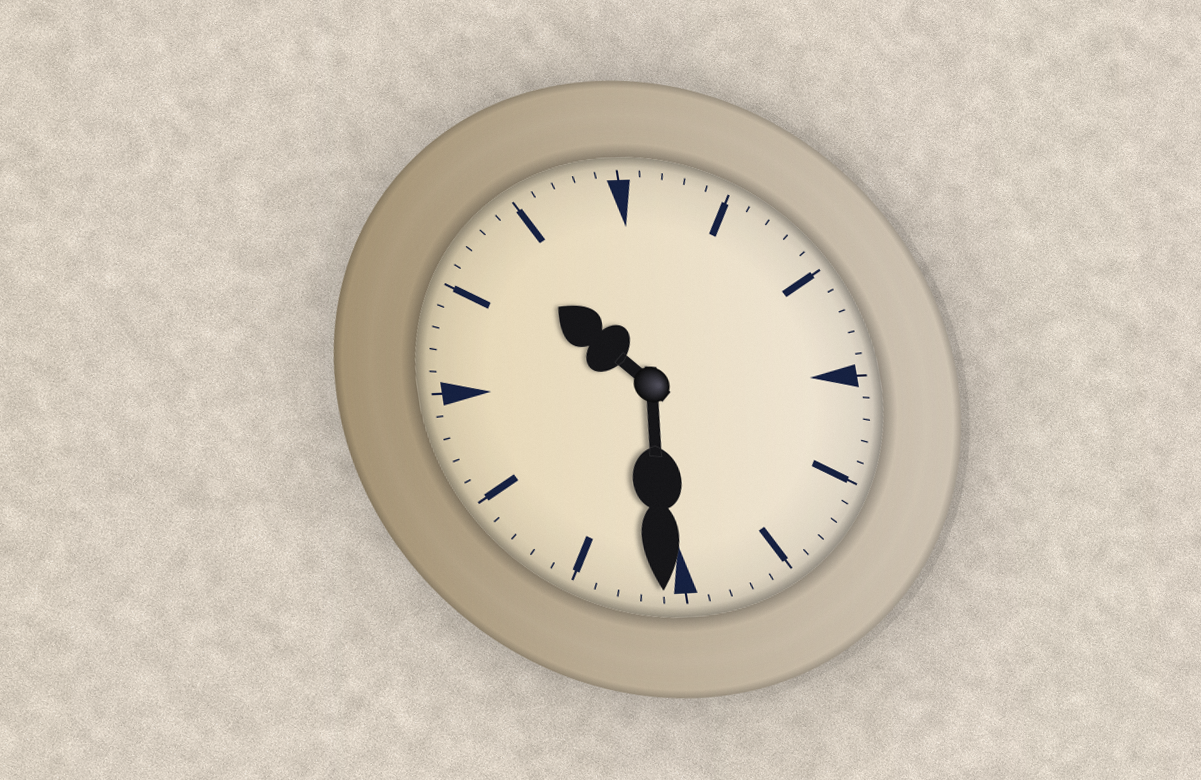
**10:31**
